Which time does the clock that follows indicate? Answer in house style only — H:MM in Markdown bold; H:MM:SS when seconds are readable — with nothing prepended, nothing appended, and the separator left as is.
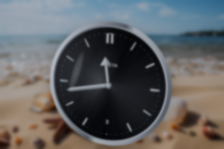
**11:43**
